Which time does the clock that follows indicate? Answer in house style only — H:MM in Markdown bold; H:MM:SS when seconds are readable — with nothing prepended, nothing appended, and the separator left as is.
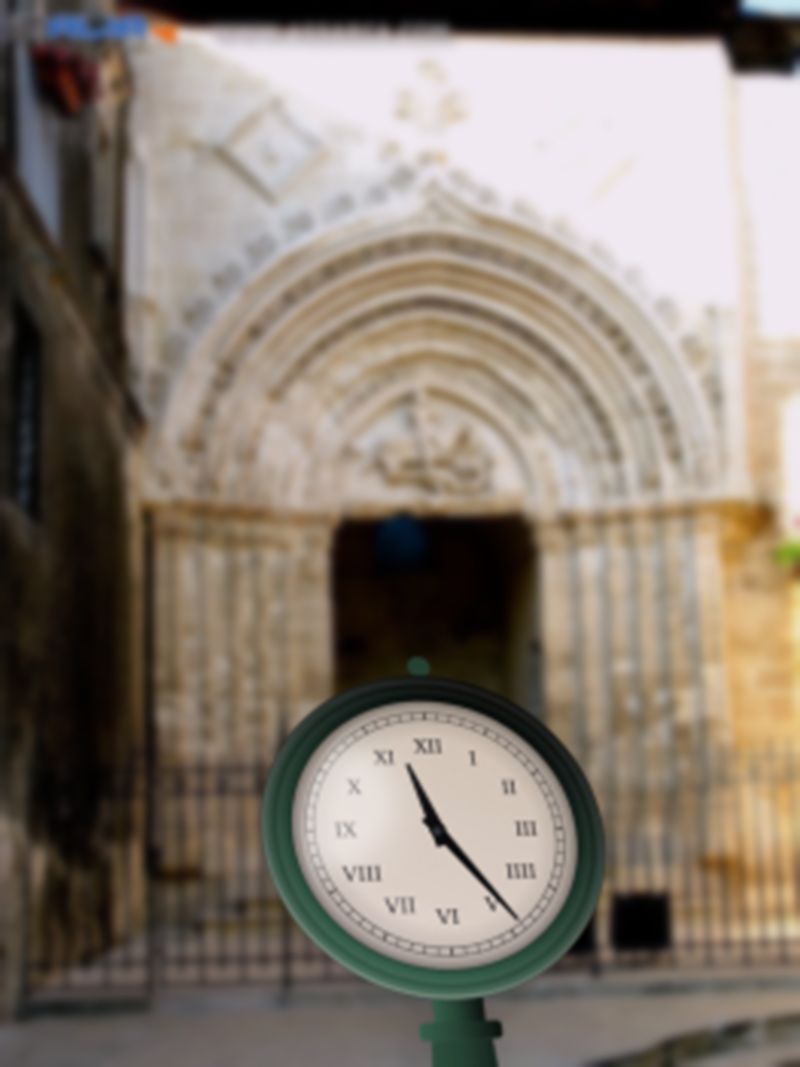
**11:24**
